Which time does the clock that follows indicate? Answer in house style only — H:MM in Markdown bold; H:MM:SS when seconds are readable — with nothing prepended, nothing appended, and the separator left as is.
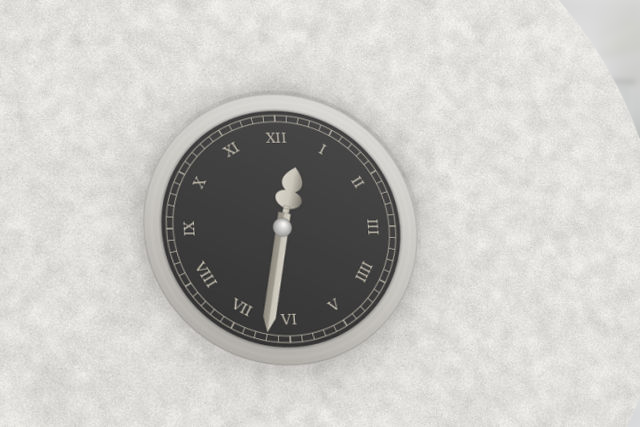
**12:32**
